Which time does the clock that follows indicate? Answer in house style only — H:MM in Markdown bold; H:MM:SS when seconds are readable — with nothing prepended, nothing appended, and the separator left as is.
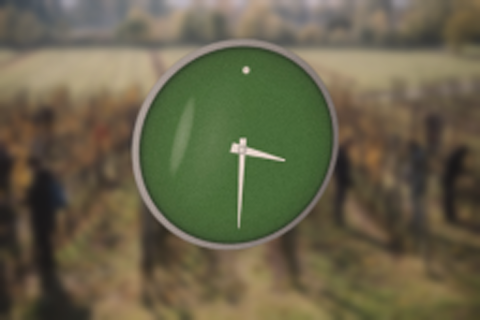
**3:30**
